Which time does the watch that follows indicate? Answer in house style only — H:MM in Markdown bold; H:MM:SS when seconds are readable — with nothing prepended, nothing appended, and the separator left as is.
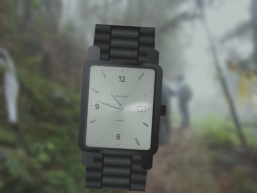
**10:47**
